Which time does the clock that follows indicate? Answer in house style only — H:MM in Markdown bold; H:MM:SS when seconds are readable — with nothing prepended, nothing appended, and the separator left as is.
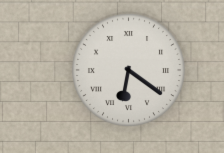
**6:21**
